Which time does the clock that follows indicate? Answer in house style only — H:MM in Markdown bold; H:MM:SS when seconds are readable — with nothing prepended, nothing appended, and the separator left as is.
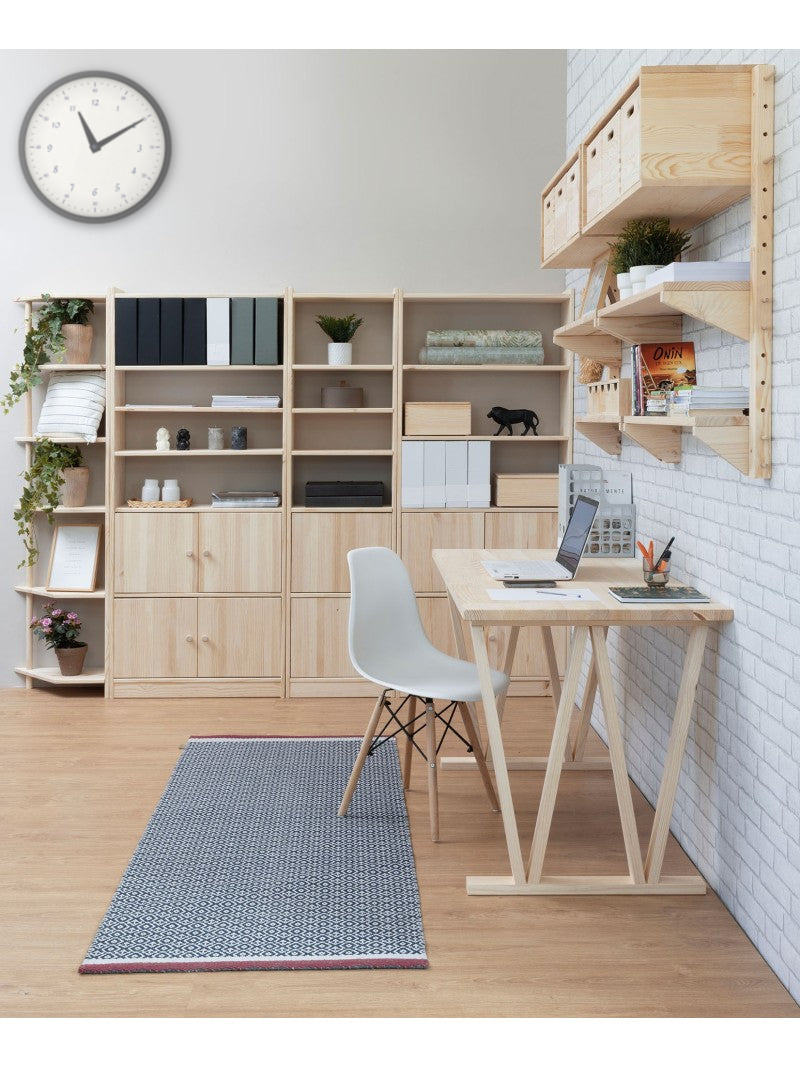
**11:10**
